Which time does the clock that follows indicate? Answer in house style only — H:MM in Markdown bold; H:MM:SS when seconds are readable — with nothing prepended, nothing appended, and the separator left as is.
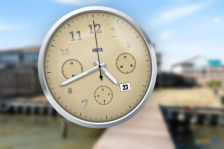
**4:42**
